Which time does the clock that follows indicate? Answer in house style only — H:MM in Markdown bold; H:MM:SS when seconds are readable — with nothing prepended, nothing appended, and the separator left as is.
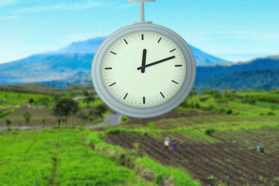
**12:12**
